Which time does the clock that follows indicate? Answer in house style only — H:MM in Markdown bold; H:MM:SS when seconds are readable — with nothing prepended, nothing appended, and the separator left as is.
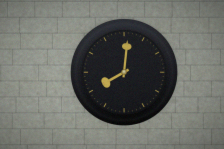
**8:01**
